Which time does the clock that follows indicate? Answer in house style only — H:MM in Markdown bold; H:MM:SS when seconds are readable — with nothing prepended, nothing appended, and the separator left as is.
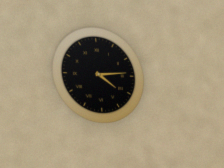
**4:14**
